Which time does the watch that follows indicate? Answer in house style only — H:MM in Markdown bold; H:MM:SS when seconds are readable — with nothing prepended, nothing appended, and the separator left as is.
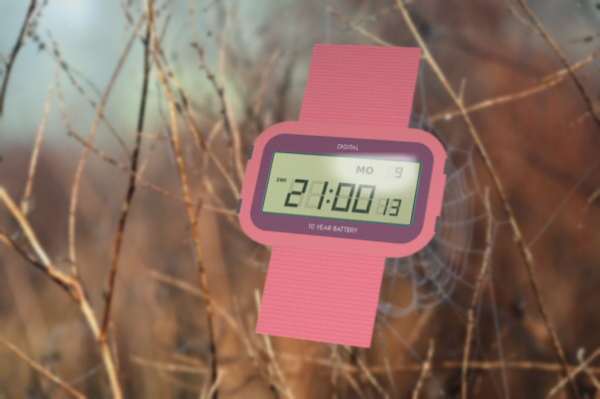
**21:00:13**
